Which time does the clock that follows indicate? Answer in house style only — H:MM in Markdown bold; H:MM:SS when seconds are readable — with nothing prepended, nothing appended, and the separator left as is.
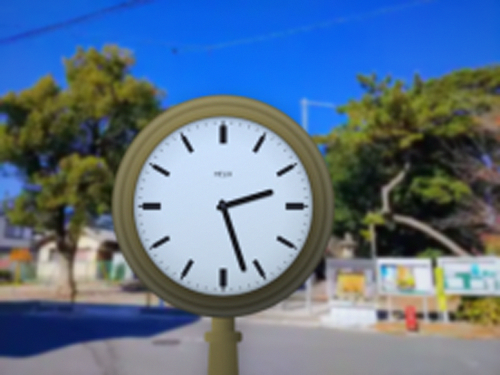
**2:27**
